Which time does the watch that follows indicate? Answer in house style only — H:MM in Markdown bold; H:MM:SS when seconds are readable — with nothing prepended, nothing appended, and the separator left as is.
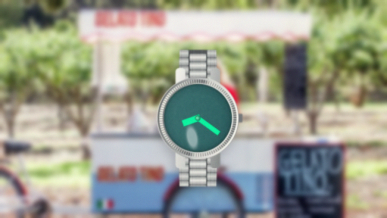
**8:21**
